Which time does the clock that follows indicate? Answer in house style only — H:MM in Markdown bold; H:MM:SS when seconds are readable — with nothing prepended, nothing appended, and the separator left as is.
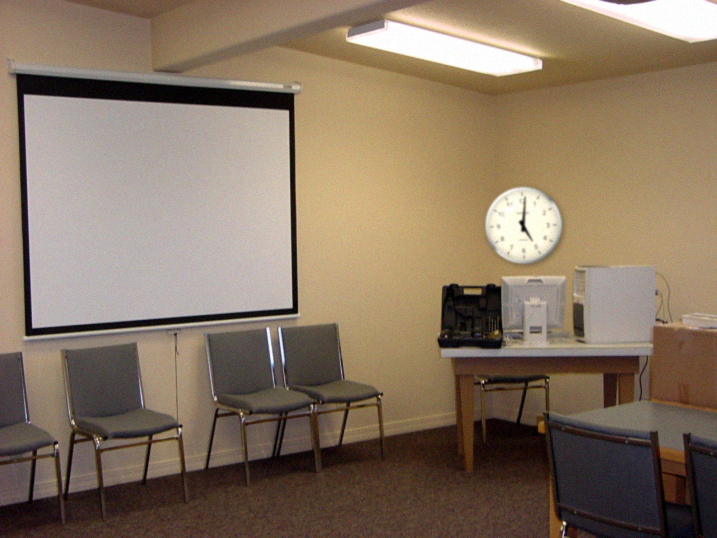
**5:01**
